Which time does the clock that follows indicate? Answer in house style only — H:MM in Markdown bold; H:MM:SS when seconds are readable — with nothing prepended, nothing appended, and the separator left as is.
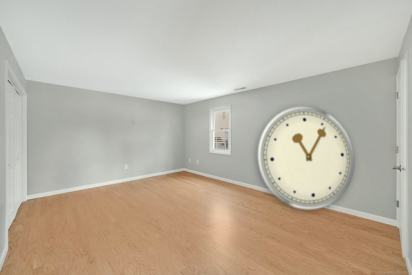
**11:06**
